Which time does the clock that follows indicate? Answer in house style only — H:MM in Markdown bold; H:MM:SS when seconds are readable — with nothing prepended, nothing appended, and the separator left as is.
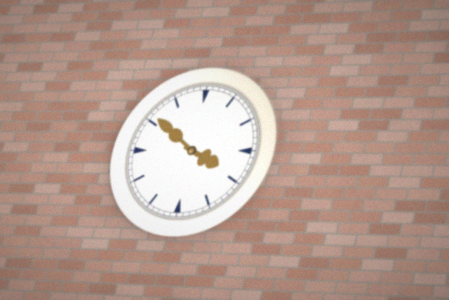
**3:51**
